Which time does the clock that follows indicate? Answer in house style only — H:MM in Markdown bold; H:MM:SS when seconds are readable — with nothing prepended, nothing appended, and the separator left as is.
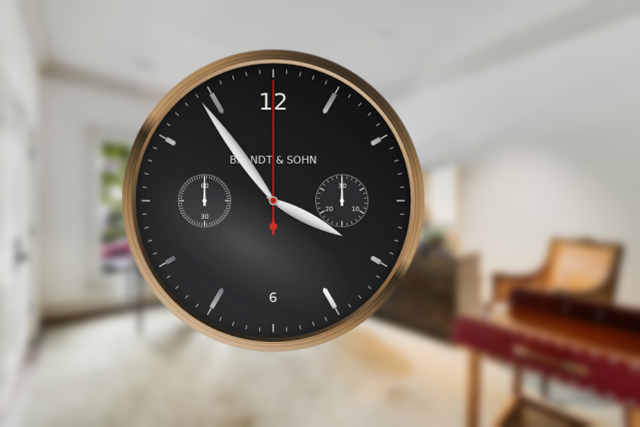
**3:54**
